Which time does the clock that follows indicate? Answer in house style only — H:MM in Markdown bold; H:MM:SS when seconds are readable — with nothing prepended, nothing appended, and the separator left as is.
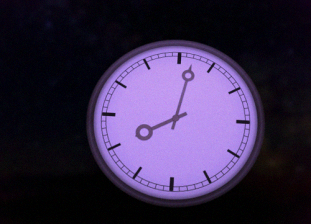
**8:02**
